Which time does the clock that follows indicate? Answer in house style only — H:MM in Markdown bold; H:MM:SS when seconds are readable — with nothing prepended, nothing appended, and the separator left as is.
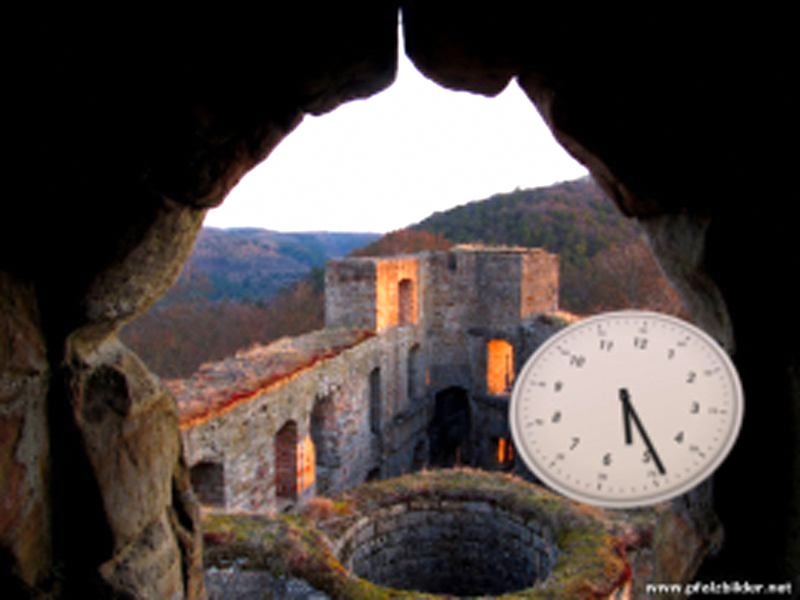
**5:24**
